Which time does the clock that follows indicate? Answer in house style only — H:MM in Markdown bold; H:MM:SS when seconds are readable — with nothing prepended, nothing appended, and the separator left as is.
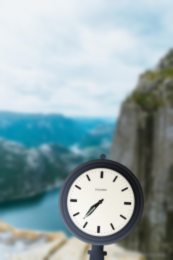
**7:37**
